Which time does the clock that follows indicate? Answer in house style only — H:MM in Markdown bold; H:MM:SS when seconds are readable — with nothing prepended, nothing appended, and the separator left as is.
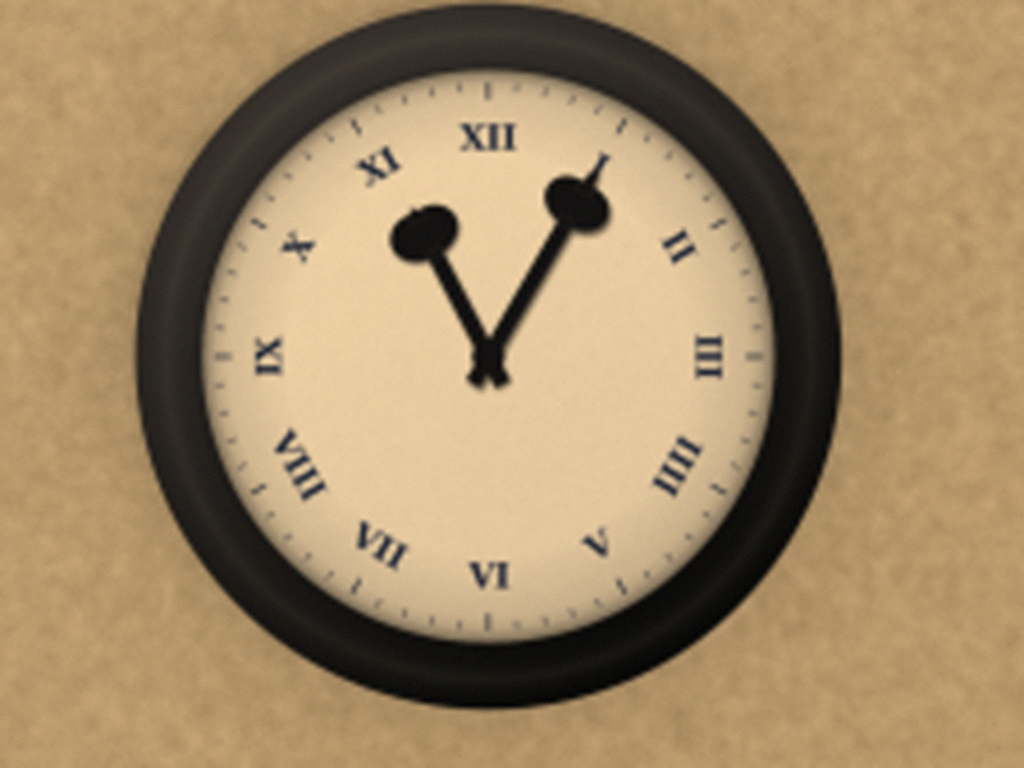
**11:05**
